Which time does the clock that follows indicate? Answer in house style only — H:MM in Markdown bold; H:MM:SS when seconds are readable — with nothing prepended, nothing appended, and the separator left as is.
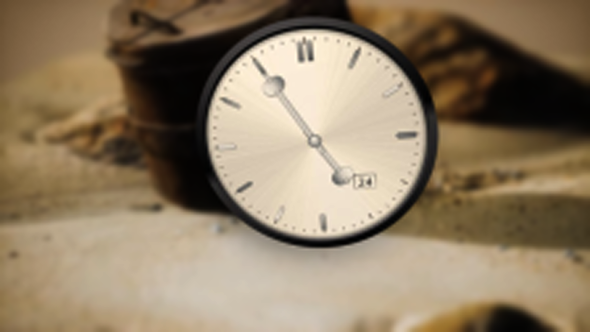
**4:55**
